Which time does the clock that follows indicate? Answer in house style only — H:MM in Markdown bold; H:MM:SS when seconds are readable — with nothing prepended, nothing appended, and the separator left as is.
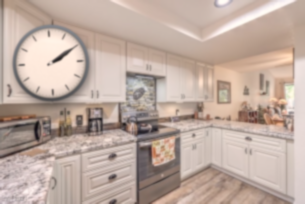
**2:10**
